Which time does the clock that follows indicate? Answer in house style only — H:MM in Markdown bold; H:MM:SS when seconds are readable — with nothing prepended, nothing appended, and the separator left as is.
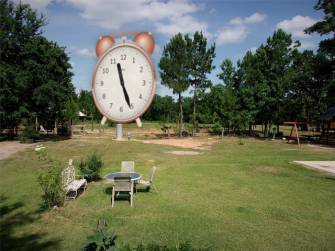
**11:26**
